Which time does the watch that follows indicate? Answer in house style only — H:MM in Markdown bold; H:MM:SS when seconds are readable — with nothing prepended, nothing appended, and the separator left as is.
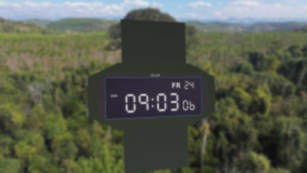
**9:03:06**
